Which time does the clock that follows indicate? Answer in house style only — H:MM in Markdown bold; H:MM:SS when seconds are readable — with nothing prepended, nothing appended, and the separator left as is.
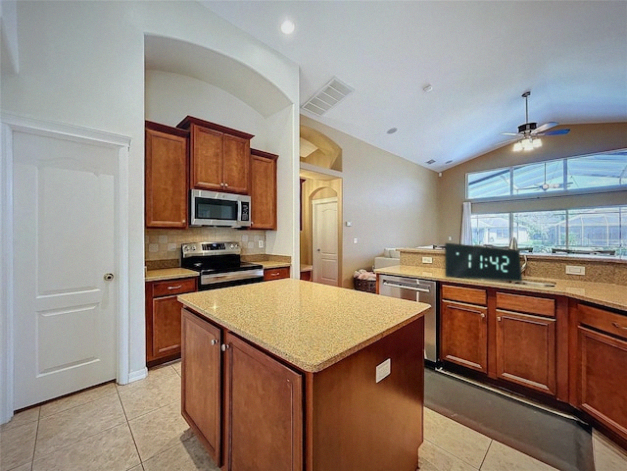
**11:42**
